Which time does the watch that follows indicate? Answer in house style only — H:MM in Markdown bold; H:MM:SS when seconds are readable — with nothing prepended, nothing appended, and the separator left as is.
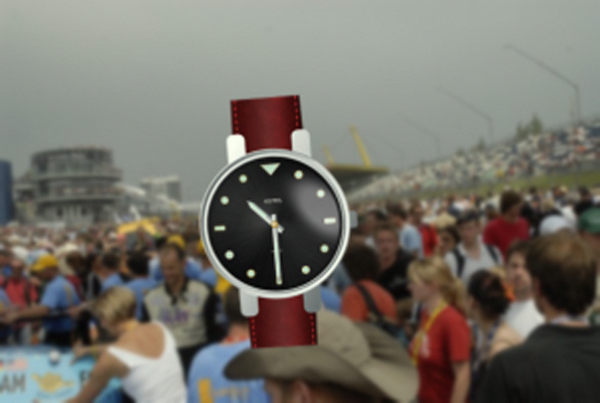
**10:30**
